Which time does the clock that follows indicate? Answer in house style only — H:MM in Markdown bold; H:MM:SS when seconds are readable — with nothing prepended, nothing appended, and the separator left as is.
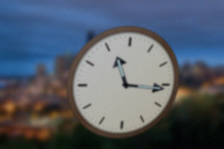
**11:16**
